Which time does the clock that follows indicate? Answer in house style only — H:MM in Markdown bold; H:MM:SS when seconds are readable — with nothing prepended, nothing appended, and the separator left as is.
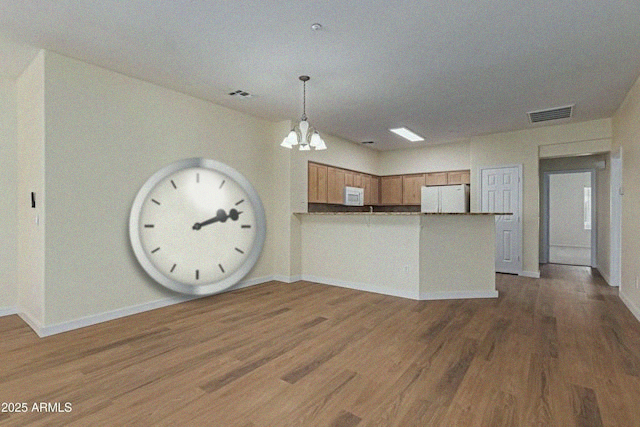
**2:12**
